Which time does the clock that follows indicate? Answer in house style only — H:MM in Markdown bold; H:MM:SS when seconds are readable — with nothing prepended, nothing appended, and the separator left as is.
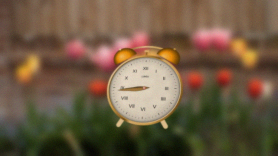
**8:44**
